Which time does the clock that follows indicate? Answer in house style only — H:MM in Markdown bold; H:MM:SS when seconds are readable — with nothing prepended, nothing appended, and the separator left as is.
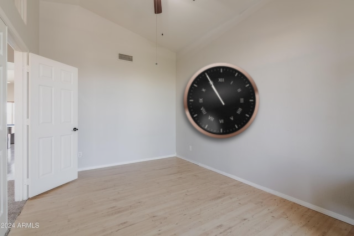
**10:55**
